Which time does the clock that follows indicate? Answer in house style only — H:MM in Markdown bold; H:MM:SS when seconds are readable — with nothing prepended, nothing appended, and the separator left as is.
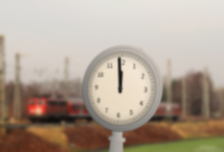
**11:59**
